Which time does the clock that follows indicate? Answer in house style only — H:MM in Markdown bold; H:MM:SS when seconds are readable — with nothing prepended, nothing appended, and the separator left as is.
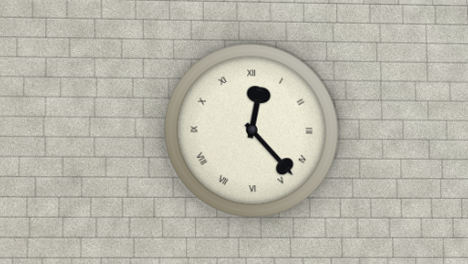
**12:23**
